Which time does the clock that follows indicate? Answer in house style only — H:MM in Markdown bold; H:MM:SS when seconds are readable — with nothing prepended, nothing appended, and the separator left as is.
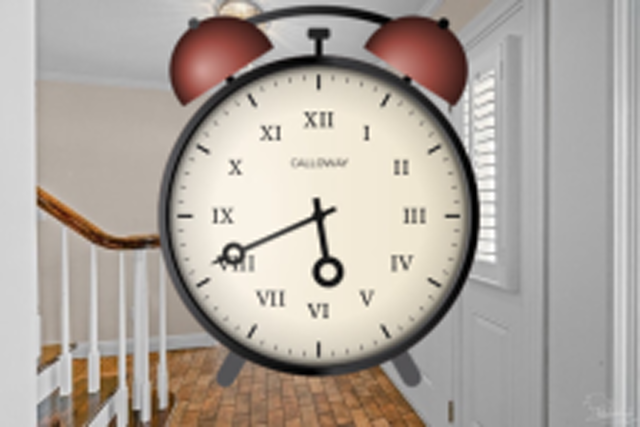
**5:41**
